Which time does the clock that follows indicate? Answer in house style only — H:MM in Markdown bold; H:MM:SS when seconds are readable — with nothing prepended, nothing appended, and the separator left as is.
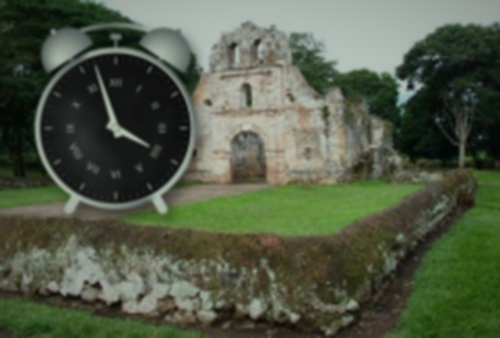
**3:57**
